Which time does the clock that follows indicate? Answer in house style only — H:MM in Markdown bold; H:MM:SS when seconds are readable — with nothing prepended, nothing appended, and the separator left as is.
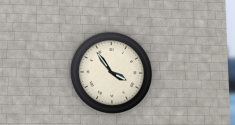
**3:54**
